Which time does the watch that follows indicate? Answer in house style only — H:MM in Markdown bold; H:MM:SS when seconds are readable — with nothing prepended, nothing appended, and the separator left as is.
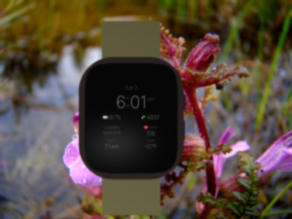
**6:01**
